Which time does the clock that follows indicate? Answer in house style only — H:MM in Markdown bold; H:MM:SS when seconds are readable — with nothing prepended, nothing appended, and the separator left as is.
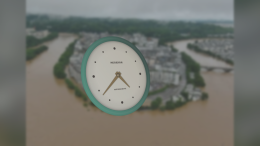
**4:38**
